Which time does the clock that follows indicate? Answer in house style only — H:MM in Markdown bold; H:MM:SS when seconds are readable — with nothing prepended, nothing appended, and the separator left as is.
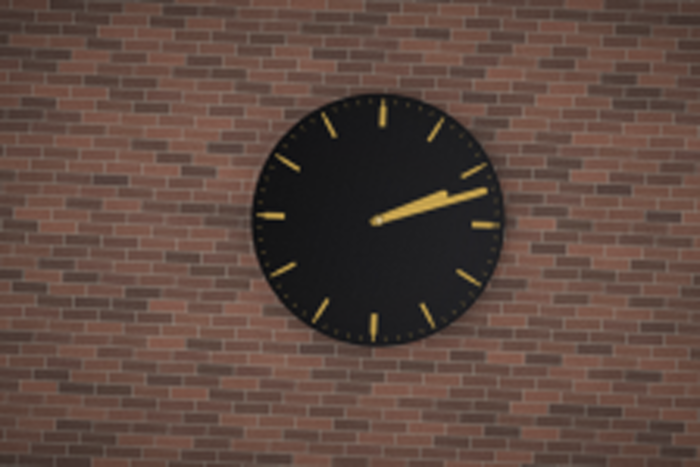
**2:12**
